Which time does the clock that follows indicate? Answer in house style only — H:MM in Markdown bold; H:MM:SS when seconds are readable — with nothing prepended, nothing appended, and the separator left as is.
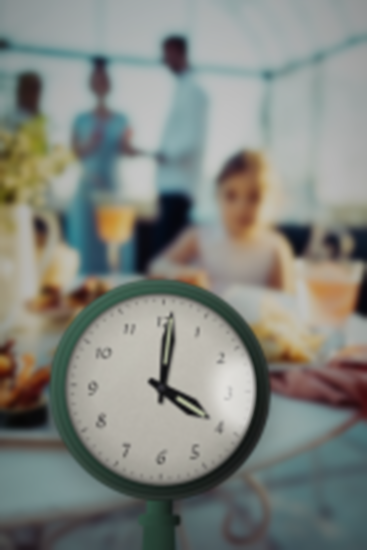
**4:01**
